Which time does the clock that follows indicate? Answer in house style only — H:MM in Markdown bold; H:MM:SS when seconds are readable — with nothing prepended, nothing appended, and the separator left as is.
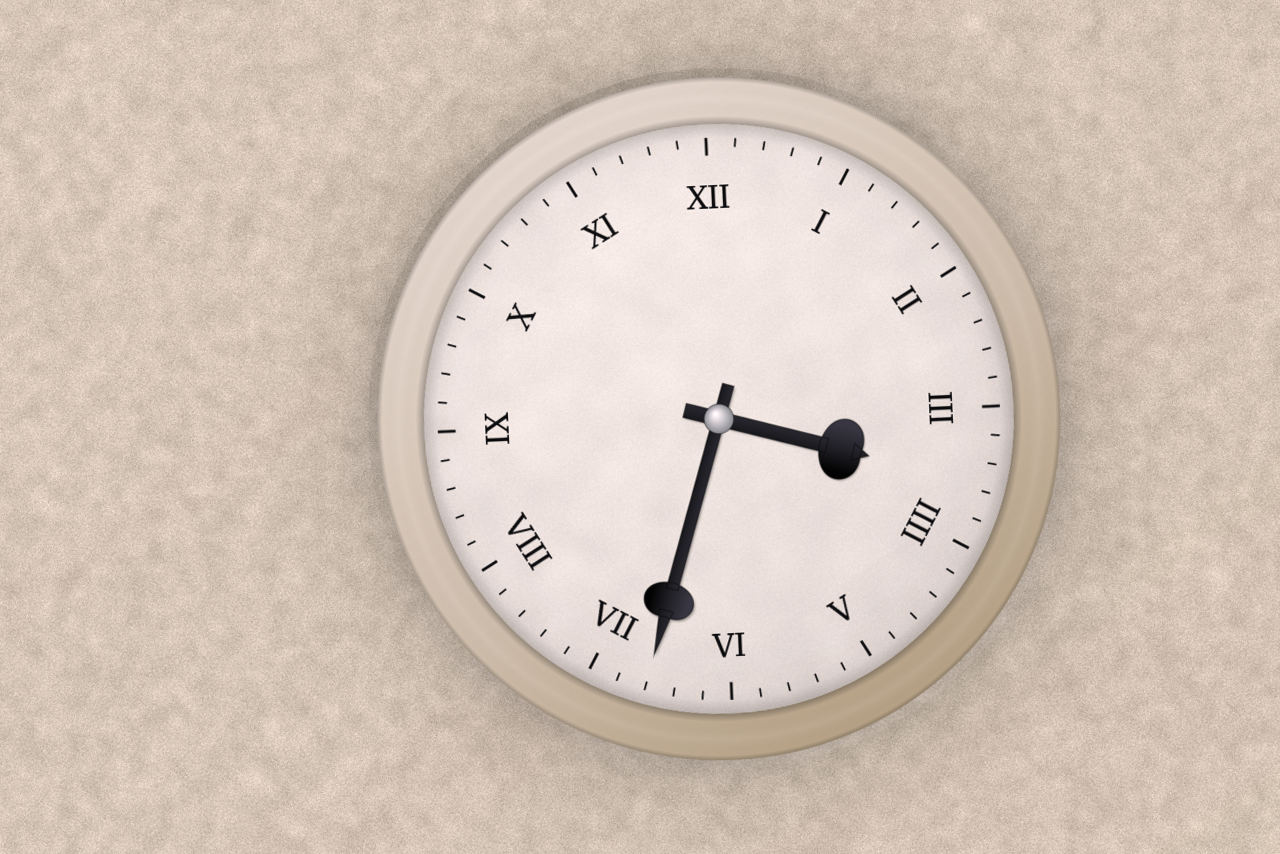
**3:33**
